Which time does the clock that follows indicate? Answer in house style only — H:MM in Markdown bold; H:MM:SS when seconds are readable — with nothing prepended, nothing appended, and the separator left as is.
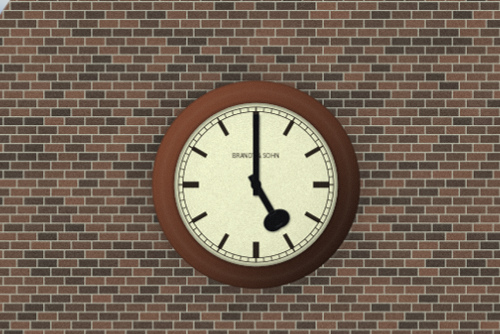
**5:00**
